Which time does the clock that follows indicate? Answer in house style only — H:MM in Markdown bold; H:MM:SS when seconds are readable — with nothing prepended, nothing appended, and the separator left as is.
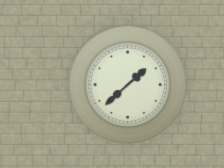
**1:38**
